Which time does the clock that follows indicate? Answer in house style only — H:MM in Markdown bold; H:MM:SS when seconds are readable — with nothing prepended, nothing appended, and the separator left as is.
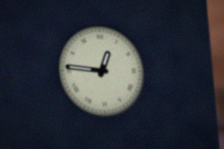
**12:46**
